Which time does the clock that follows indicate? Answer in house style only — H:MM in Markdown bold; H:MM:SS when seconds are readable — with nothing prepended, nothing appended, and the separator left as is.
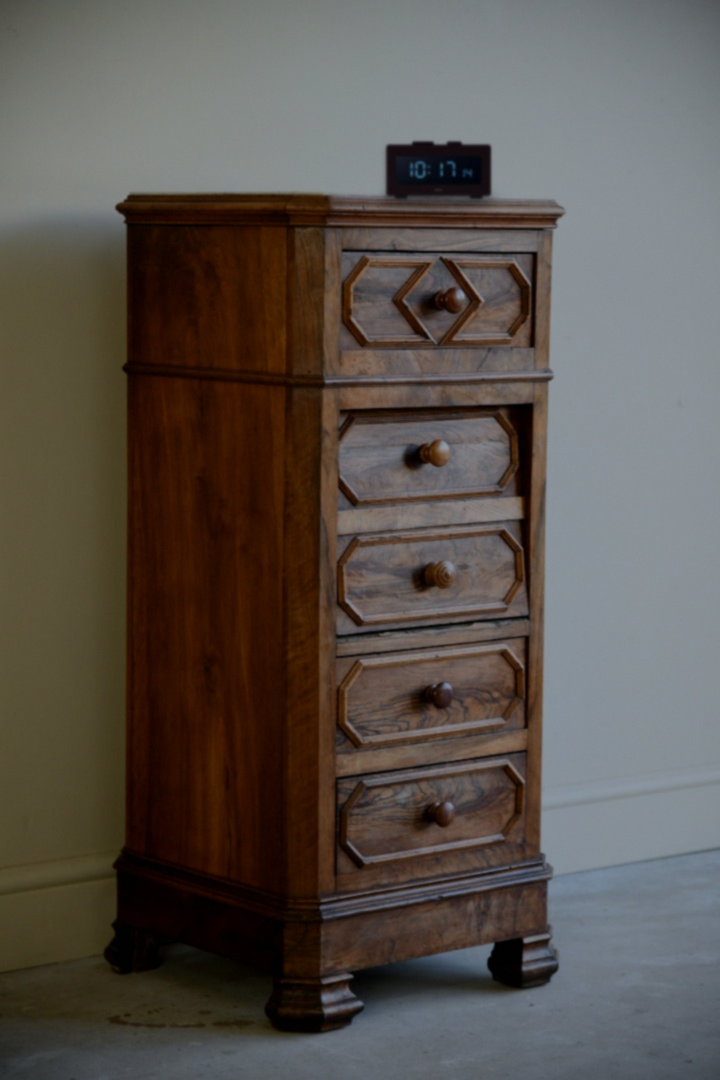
**10:17**
